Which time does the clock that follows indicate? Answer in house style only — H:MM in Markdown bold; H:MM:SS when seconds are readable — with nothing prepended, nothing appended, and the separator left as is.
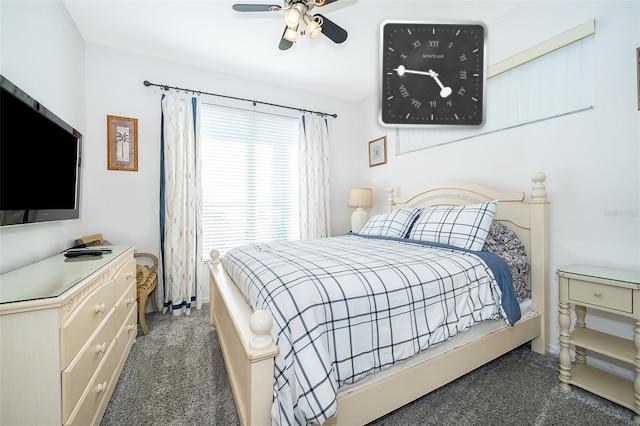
**4:46**
